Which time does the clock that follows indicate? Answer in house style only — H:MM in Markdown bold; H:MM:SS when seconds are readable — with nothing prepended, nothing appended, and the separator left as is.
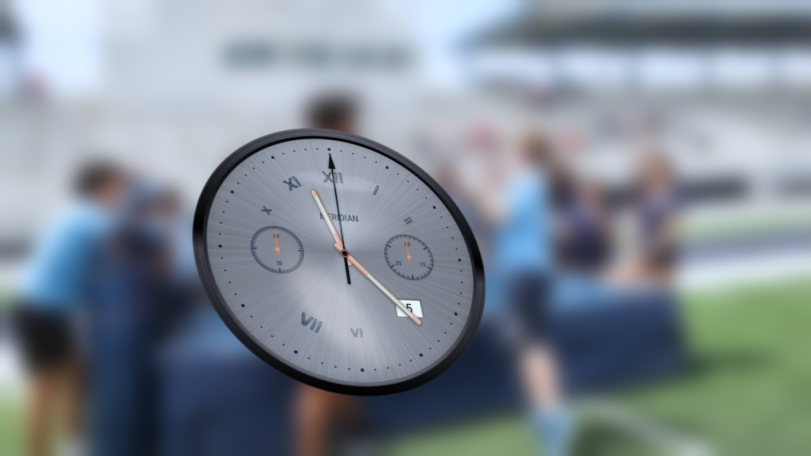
**11:23**
